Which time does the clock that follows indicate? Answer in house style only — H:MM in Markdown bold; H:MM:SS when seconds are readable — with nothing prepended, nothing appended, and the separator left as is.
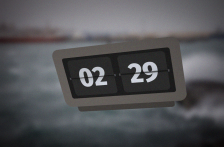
**2:29**
